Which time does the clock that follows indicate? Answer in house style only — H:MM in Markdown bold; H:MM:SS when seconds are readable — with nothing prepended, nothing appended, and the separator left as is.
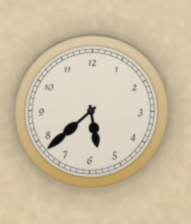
**5:38**
